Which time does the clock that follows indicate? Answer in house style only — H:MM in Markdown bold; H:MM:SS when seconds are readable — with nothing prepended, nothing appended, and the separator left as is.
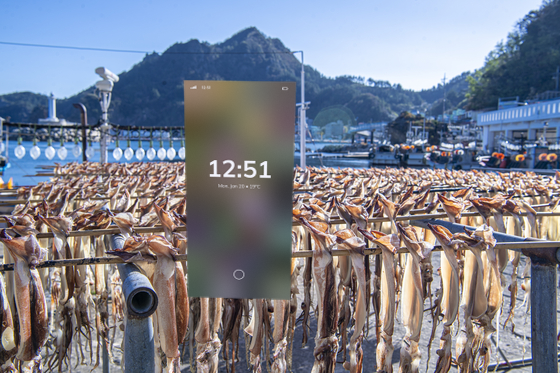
**12:51**
